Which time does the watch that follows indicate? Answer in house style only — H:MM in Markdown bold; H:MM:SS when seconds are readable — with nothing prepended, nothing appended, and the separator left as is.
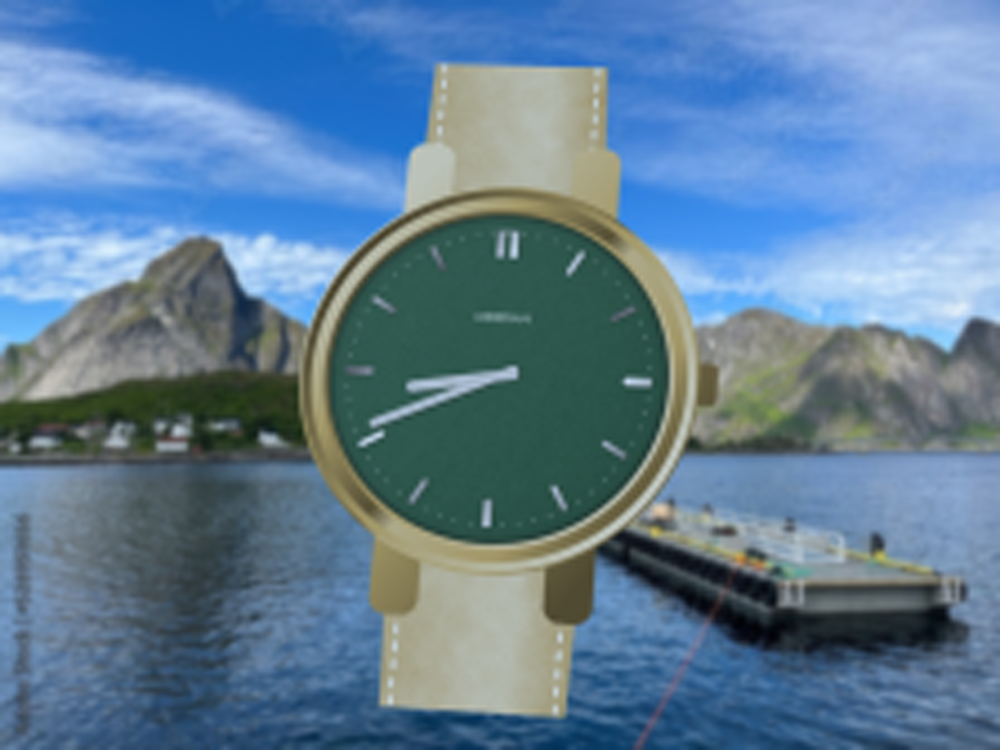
**8:41**
